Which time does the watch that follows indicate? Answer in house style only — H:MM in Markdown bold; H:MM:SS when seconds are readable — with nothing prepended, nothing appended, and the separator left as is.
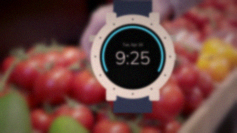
**9:25**
